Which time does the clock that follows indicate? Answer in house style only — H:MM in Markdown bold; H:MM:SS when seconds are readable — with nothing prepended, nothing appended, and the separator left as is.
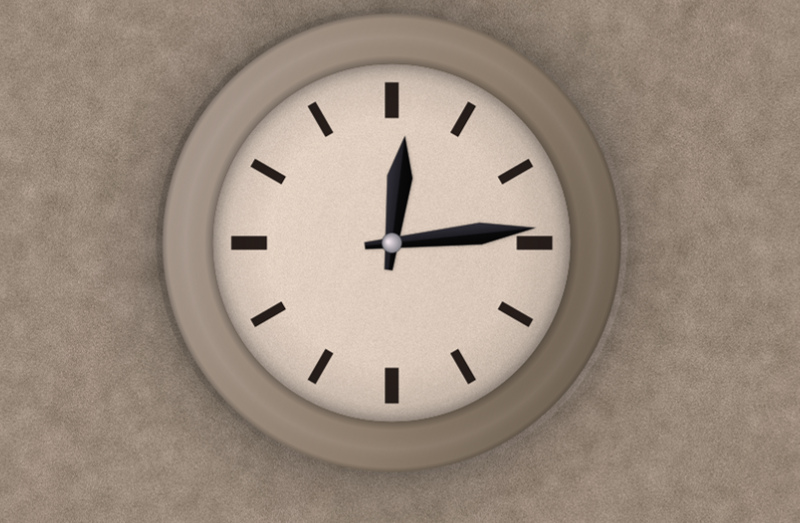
**12:14**
